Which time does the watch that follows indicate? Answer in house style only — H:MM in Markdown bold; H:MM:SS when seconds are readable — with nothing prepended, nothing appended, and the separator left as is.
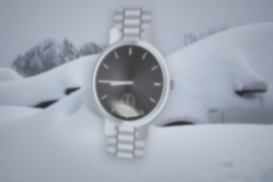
**8:45**
